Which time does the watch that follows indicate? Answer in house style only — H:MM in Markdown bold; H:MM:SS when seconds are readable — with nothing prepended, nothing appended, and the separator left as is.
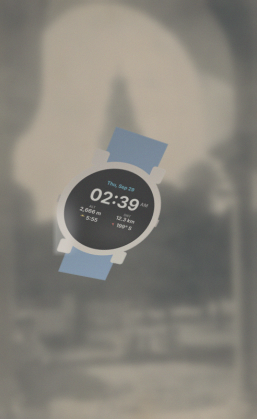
**2:39**
